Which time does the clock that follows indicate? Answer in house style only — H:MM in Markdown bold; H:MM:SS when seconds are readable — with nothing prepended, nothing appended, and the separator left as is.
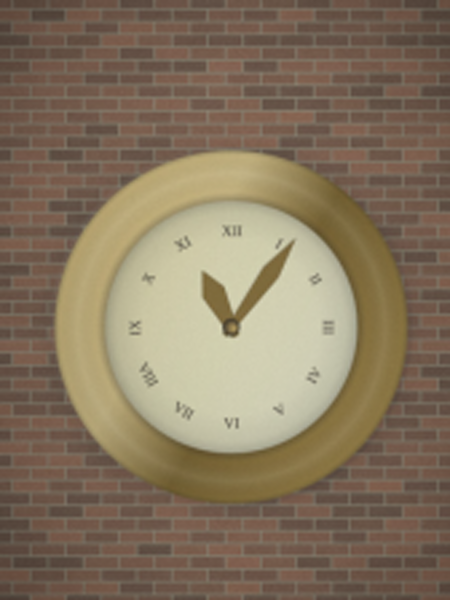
**11:06**
